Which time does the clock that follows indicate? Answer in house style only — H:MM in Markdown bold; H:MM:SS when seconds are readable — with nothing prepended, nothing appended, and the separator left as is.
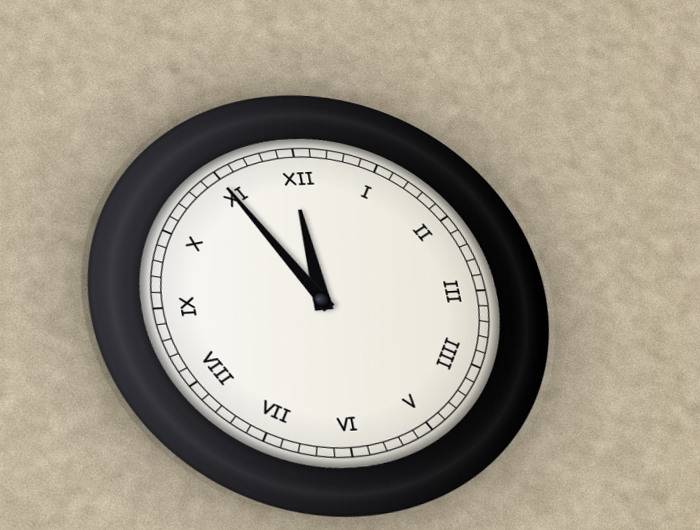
**11:55**
